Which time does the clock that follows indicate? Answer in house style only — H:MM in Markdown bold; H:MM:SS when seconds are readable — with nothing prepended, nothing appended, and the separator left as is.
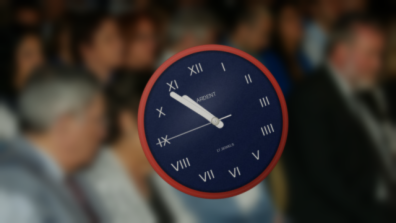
**10:53:45**
